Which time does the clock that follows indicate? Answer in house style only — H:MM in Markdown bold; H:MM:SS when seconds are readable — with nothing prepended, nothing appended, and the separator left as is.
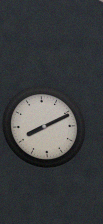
**8:11**
